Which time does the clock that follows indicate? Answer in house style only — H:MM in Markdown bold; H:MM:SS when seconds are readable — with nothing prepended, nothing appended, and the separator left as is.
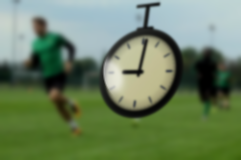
**9:01**
